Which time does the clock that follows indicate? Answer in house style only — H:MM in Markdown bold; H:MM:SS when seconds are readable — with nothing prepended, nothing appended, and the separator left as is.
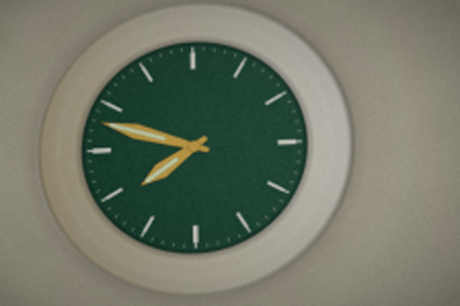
**7:48**
